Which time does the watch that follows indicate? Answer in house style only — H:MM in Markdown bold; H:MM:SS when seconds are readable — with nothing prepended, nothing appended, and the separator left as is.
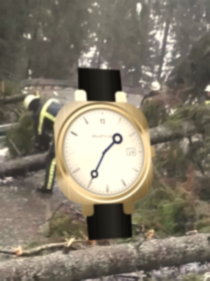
**1:35**
